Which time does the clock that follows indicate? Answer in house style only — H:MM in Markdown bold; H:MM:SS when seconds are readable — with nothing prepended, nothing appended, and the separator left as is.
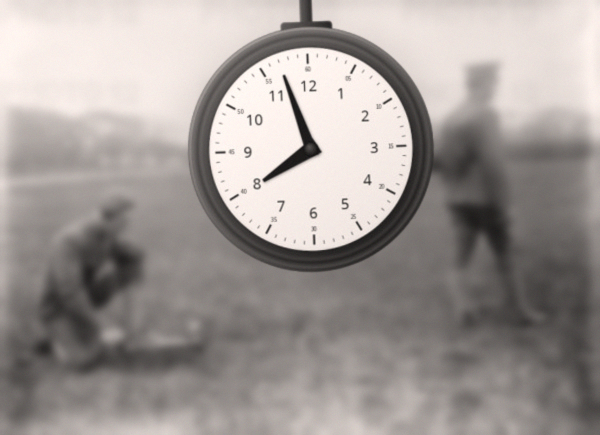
**7:57**
